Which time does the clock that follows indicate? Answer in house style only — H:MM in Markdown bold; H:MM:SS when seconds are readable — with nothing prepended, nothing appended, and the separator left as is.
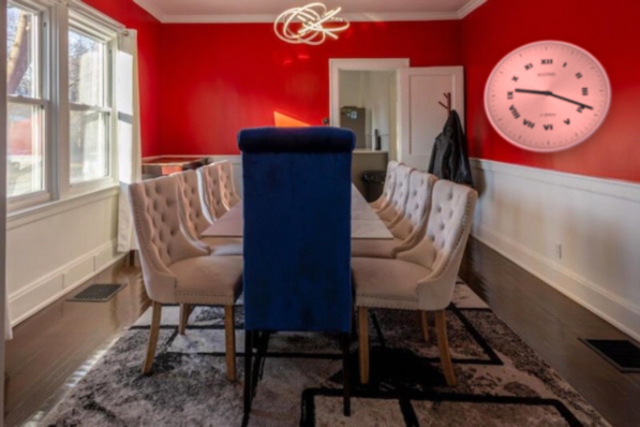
**9:19**
